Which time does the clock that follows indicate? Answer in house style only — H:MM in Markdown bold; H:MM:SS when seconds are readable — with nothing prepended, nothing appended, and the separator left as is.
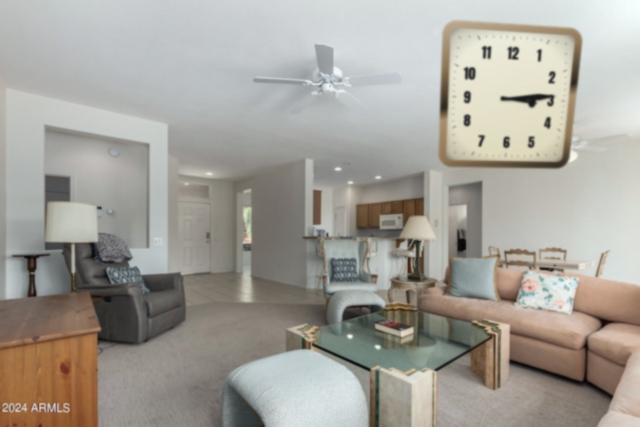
**3:14**
